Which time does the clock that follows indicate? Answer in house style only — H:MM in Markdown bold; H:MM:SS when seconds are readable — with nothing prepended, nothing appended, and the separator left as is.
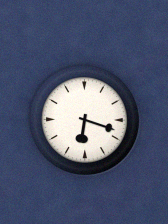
**6:18**
